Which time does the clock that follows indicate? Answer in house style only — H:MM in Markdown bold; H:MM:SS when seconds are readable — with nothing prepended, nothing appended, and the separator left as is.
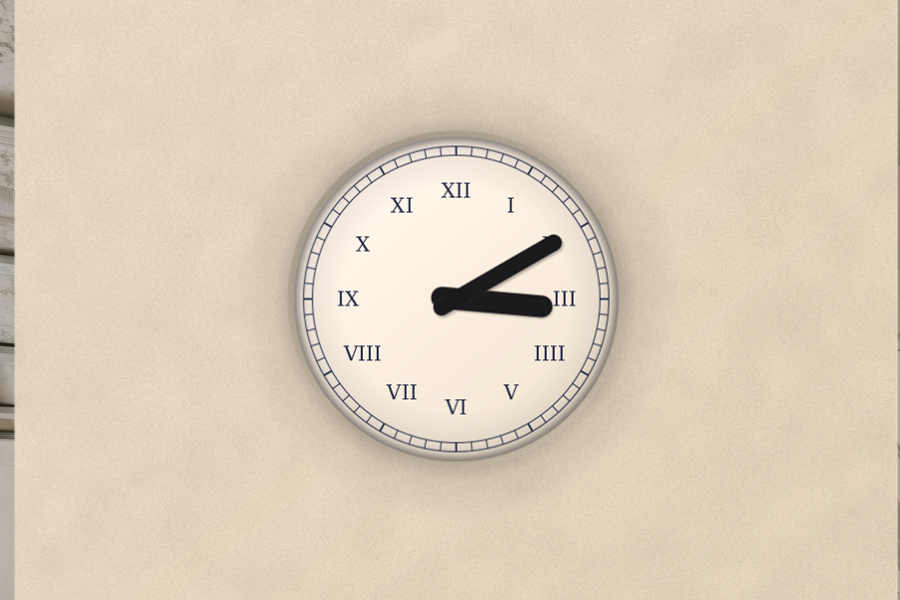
**3:10**
